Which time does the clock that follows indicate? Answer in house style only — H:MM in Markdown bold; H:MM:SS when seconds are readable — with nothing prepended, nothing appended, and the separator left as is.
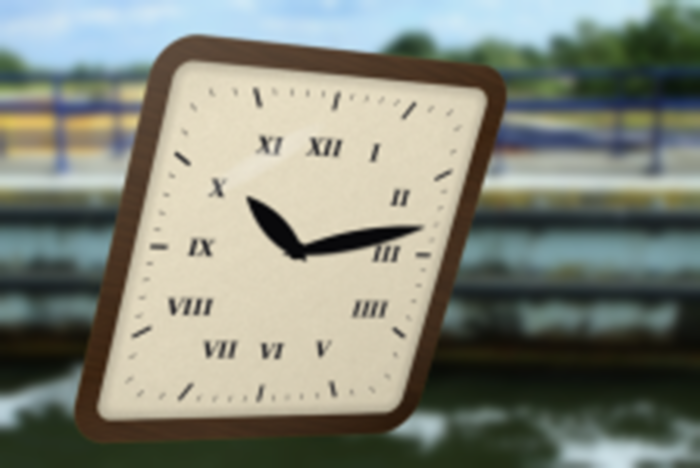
**10:13**
